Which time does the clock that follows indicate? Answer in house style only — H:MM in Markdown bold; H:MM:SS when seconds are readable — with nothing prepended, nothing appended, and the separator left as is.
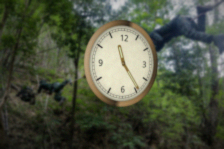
**11:24**
